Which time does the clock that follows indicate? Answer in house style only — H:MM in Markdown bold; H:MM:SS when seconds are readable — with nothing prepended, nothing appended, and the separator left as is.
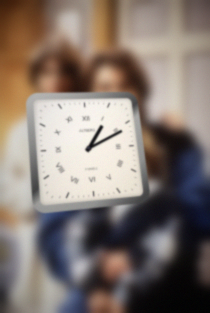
**1:11**
